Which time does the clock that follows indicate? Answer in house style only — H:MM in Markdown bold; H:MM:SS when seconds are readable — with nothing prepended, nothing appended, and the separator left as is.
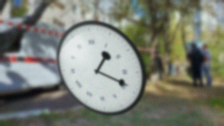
**1:19**
